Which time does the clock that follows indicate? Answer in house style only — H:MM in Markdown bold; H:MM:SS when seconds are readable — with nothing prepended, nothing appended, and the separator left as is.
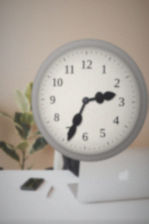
**2:34**
